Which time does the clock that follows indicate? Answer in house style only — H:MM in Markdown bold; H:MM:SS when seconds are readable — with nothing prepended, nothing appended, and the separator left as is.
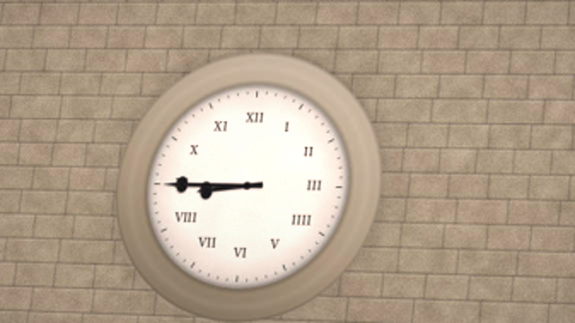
**8:45**
